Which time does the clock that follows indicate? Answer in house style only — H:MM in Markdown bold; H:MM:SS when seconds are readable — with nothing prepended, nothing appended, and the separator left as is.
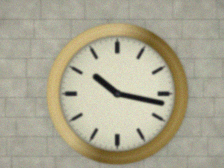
**10:17**
